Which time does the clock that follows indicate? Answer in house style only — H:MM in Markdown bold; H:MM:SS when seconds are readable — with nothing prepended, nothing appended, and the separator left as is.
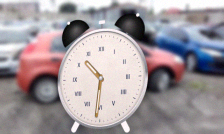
**10:31**
